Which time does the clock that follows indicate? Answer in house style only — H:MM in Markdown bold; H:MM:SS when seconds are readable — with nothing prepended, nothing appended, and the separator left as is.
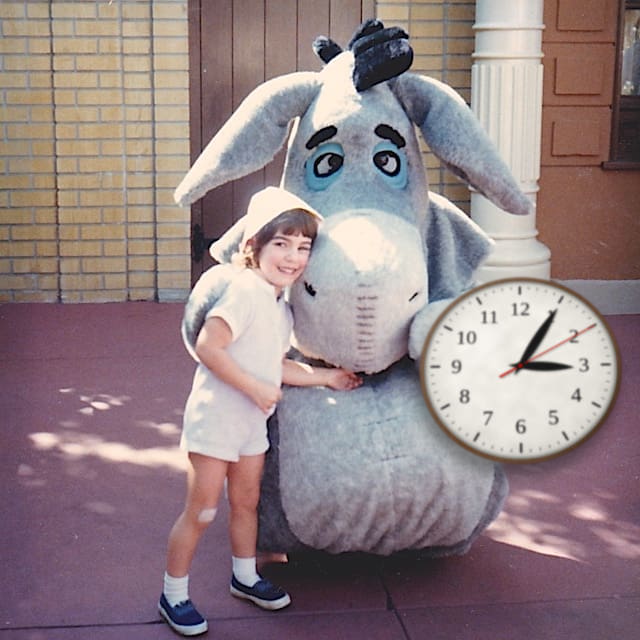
**3:05:10**
